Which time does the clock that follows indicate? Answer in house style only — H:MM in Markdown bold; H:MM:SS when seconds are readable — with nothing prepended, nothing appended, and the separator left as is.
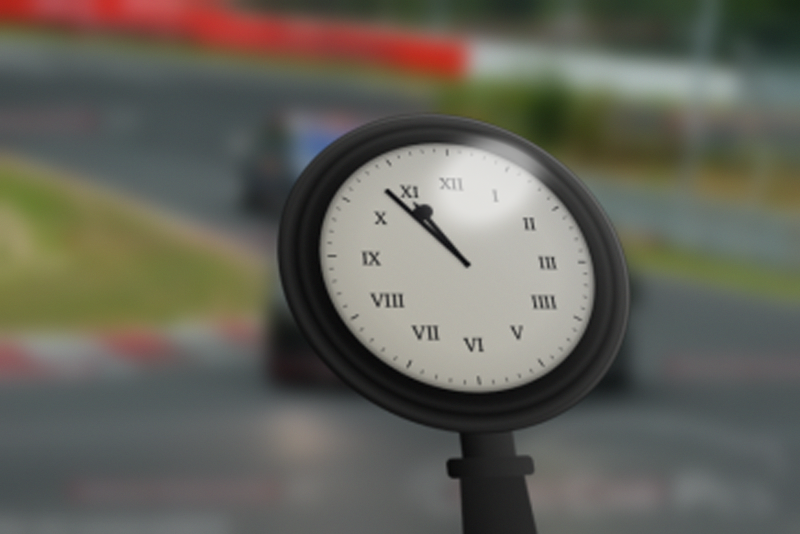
**10:53**
